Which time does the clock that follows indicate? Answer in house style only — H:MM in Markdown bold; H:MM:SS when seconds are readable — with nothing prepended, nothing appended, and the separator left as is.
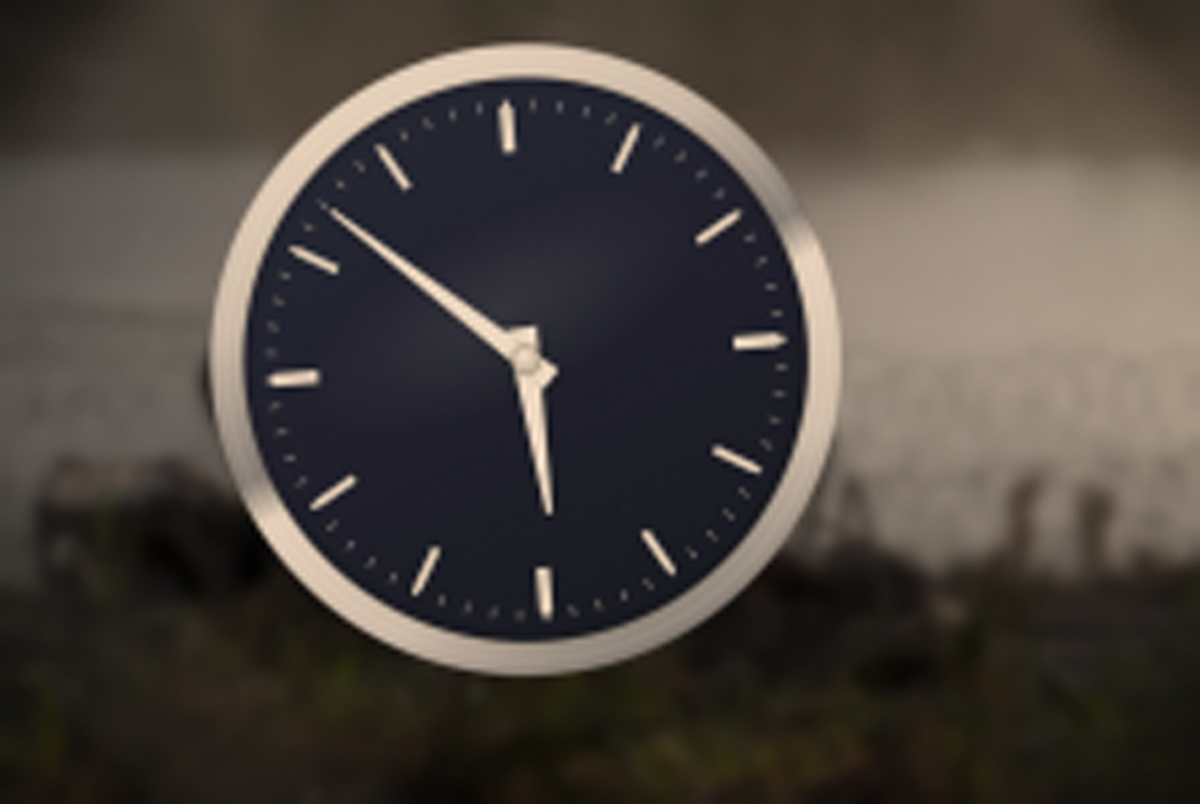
**5:52**
